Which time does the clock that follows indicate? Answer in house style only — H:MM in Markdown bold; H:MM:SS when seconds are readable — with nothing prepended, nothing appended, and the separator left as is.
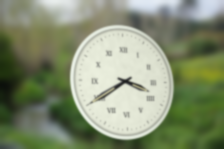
**3:40**
